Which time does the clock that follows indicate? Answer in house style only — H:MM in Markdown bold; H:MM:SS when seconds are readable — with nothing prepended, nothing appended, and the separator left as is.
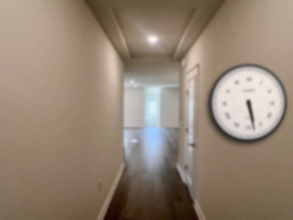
**5:28**
